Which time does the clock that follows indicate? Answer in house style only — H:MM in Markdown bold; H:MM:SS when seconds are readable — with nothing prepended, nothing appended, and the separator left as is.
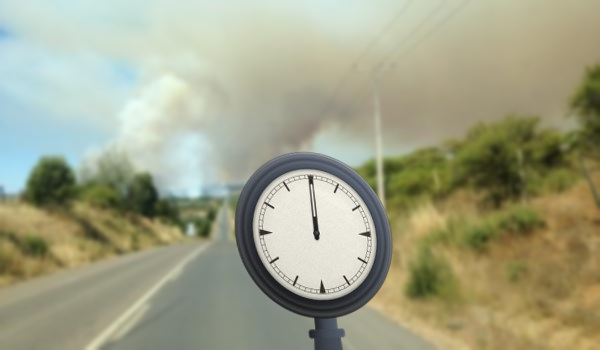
**12:00**
